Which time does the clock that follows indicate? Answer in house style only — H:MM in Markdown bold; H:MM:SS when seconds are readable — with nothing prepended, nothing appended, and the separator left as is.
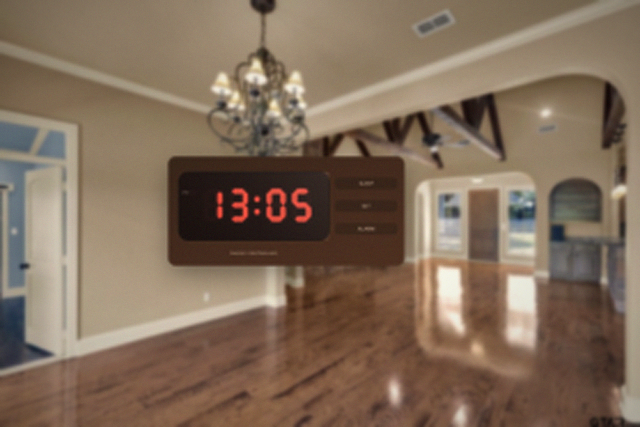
**13:05**
